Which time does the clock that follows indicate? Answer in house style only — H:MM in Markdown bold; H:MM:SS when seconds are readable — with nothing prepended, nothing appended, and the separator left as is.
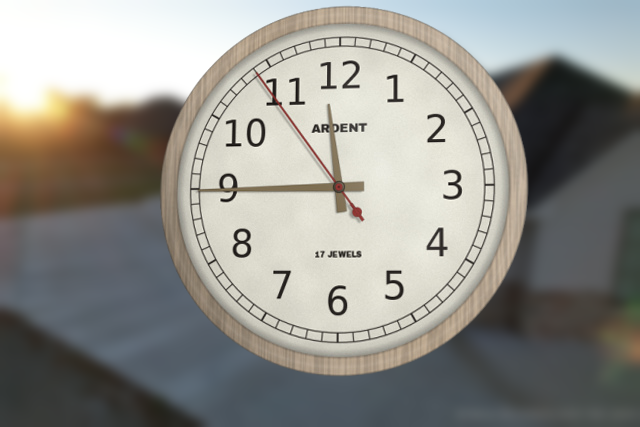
**11:44:54**
